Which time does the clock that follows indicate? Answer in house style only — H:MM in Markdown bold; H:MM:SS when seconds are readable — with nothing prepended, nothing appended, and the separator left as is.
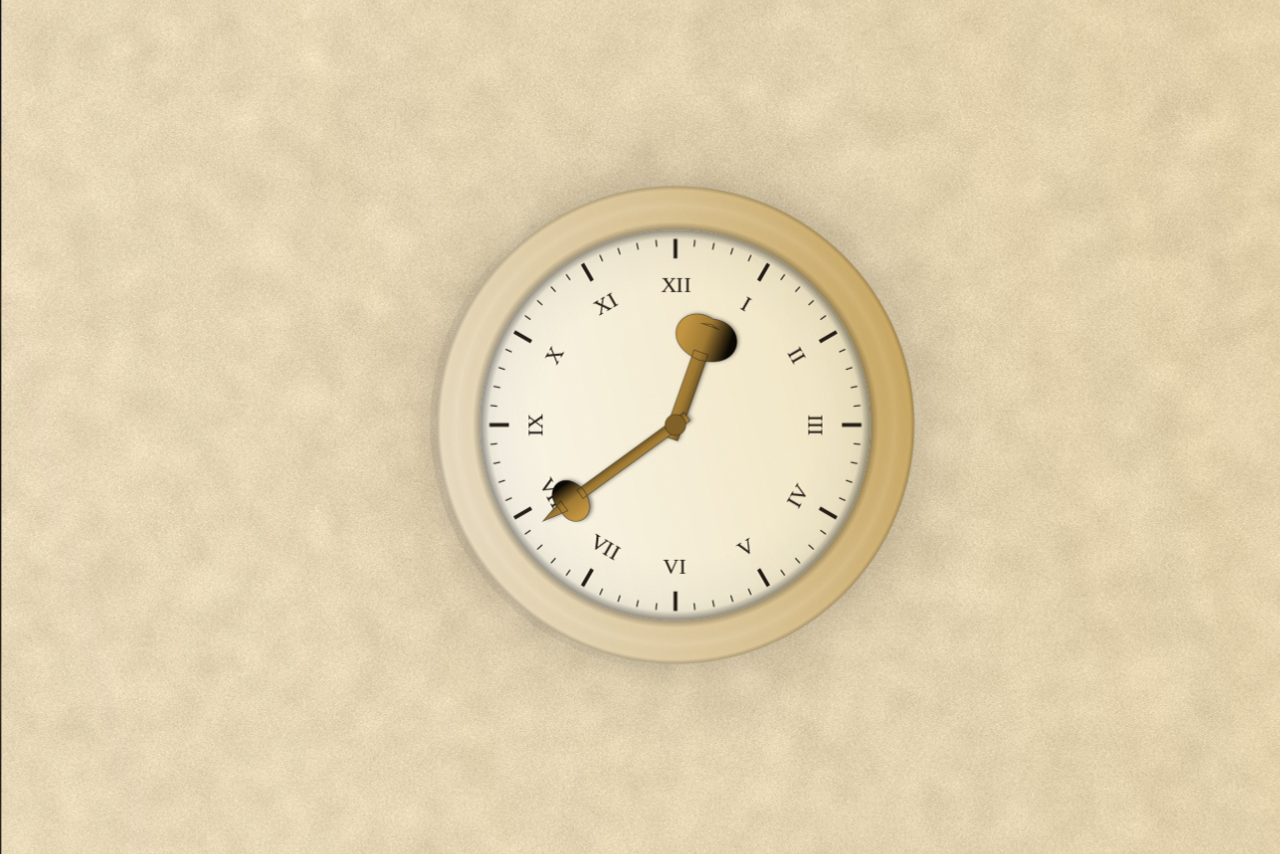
**12:39**
